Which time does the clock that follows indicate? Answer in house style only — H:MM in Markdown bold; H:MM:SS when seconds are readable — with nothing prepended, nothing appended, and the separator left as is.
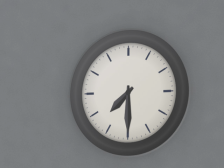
**7:30**
